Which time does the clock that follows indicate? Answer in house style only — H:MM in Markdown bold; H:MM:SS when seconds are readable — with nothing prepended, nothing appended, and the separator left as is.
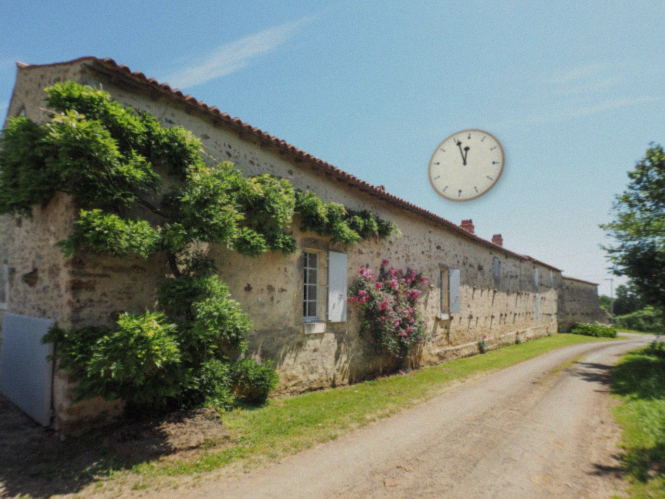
**11:56**
